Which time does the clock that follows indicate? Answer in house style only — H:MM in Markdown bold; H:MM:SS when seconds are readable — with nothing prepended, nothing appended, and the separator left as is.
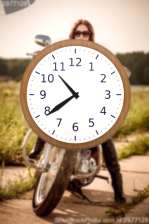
**10:39**
